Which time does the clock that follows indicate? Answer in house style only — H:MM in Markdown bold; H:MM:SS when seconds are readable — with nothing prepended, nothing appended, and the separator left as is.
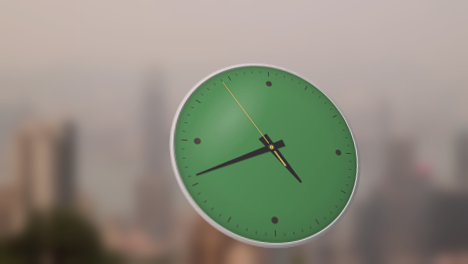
**4:40:54**
